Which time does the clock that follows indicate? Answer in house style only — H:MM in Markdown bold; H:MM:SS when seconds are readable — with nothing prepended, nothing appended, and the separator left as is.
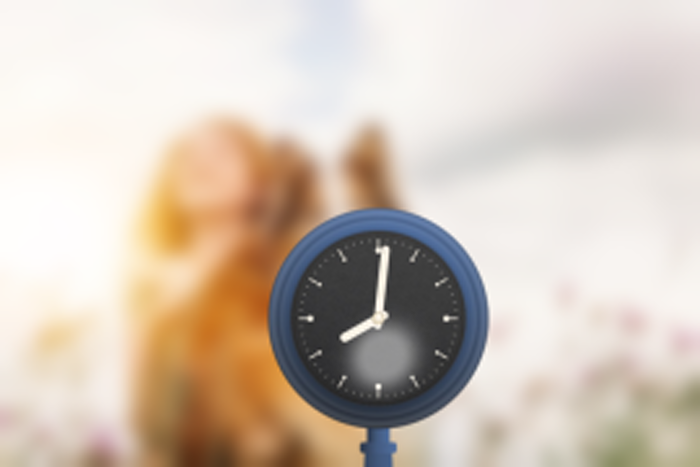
**8:01**
